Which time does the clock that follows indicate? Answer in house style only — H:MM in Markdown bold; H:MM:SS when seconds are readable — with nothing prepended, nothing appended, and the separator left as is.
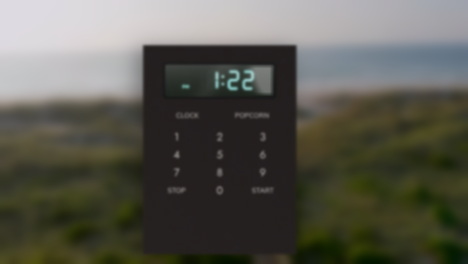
**1:22**
